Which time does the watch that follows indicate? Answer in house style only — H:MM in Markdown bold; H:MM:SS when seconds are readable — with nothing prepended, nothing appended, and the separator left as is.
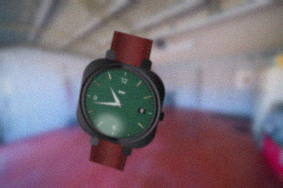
**10:43**
